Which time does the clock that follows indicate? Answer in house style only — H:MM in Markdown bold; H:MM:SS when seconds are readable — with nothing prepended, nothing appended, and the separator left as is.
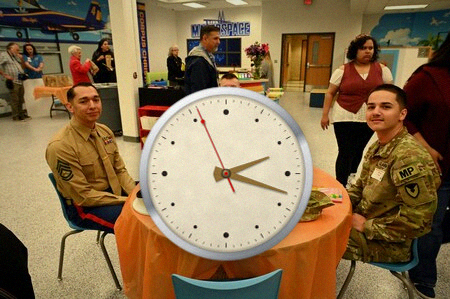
**2:17:56**
